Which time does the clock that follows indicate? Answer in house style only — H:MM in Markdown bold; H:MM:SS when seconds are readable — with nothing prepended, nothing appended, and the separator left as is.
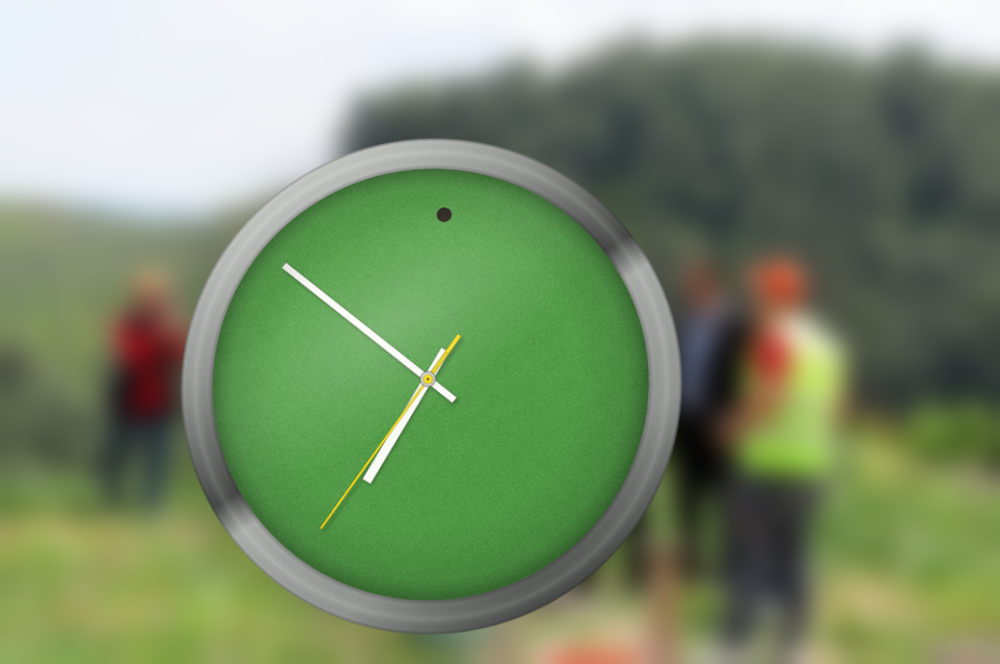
**6:50:35**
